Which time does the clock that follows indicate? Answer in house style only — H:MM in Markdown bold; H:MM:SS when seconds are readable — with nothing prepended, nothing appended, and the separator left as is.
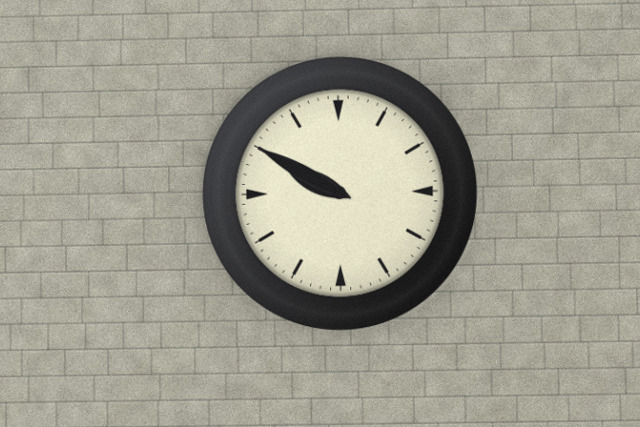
**9:50**
